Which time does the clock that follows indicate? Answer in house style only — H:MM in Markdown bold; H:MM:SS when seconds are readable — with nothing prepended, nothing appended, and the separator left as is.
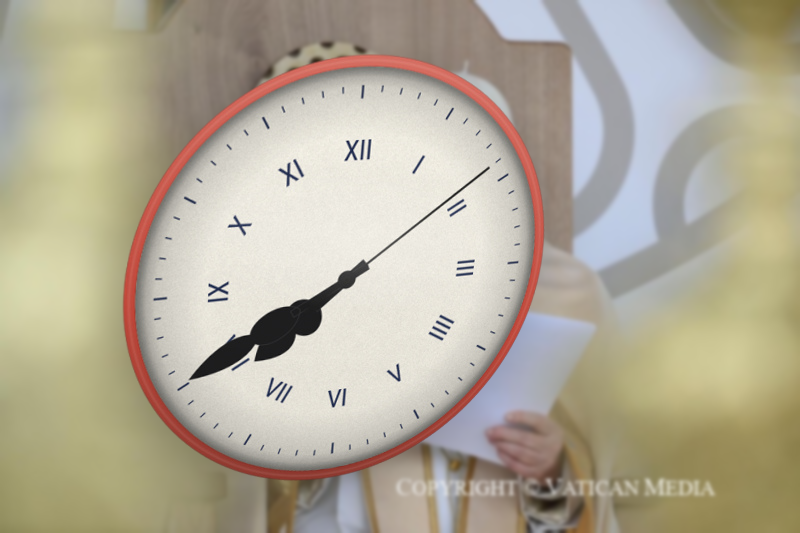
**7:40:09**
